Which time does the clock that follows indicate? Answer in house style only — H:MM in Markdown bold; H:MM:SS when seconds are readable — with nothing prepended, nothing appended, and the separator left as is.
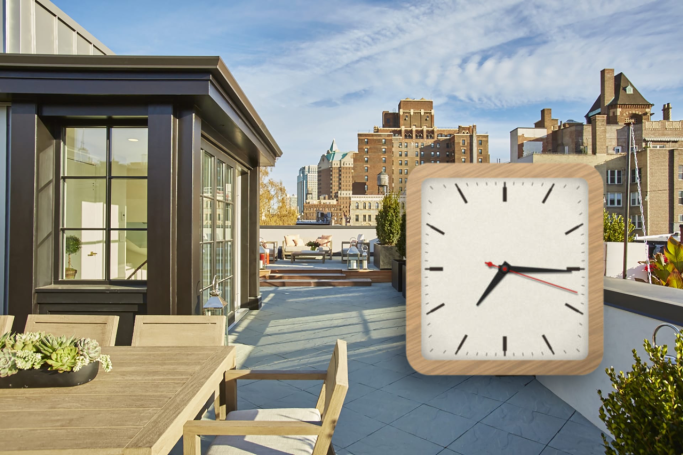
**7:15:18**
